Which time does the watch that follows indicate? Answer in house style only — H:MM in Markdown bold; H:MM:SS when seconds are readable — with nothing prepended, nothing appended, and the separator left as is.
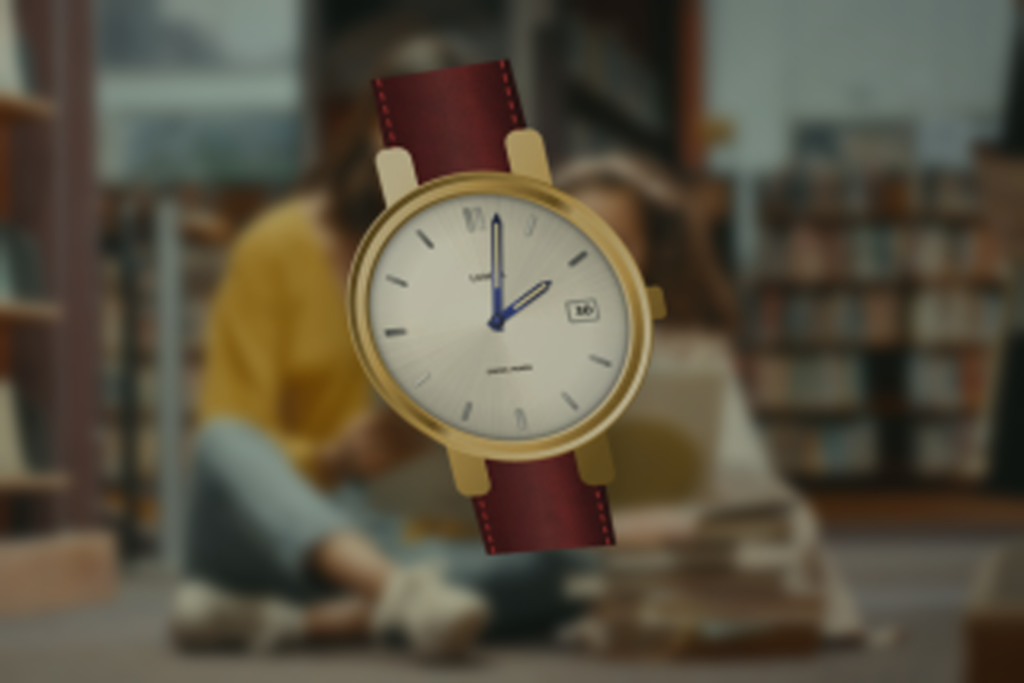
**2:02**
